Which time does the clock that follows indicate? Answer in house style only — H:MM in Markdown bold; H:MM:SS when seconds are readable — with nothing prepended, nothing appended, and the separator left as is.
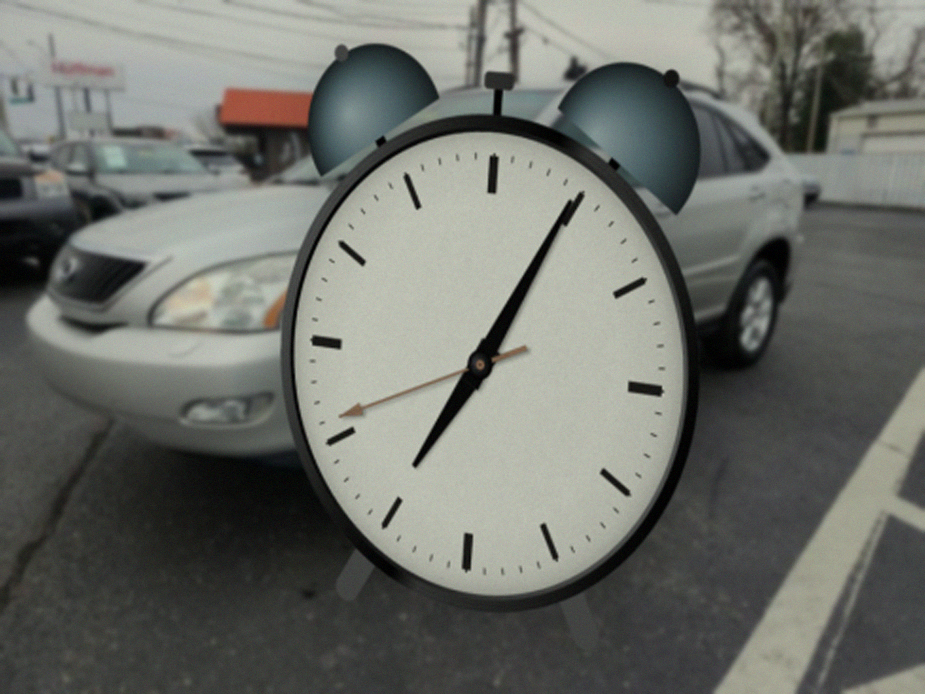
**7:04:41**
